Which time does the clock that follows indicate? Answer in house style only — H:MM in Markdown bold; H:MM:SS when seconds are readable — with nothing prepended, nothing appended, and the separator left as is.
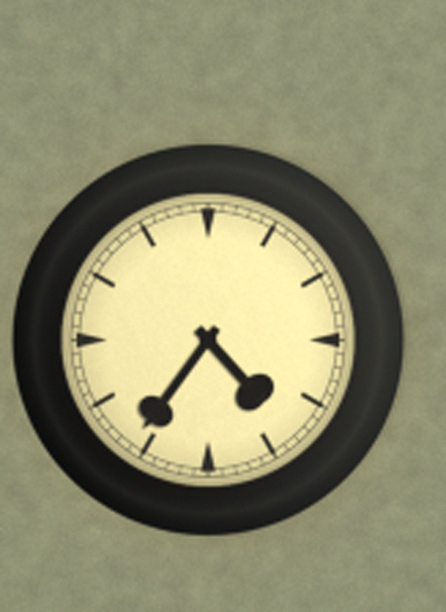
**4:36**
